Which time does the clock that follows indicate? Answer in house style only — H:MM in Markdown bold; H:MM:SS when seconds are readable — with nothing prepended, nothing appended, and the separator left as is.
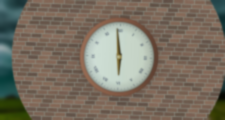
**5:59**
